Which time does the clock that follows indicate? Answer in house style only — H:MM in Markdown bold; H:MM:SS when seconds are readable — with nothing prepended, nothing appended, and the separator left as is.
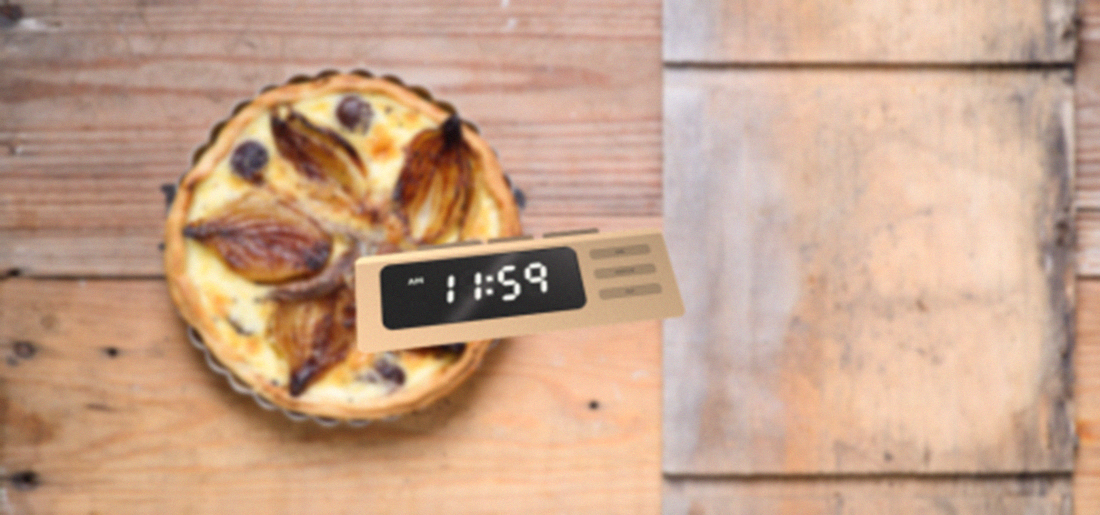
**11:59**
